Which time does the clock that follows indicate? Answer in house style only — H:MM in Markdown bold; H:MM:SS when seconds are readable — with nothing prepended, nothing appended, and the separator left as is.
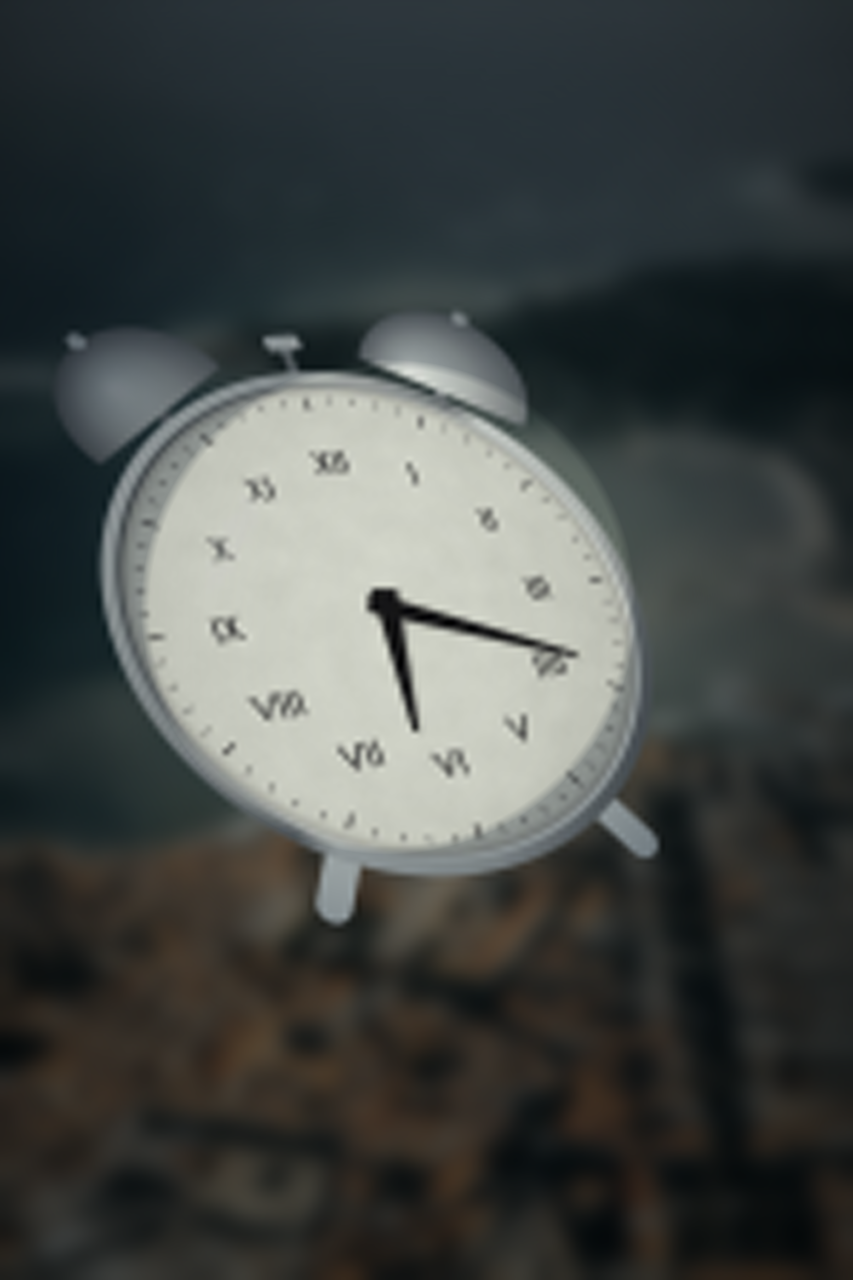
**6:19**
